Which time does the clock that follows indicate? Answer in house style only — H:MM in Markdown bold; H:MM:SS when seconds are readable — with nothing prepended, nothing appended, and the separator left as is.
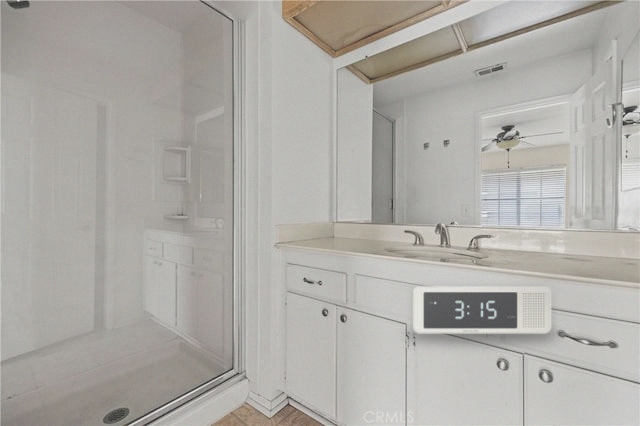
**3:15**
